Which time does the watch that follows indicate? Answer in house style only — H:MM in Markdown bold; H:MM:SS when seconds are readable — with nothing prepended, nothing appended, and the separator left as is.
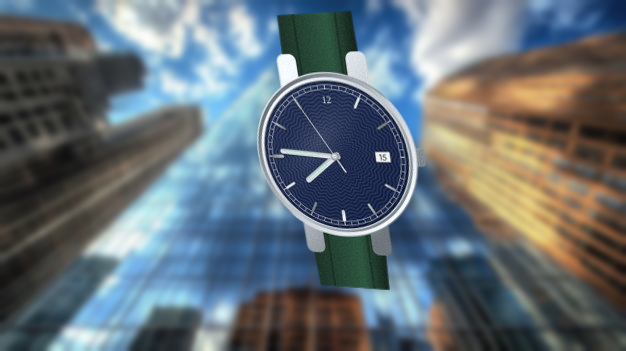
**7:45:55**
